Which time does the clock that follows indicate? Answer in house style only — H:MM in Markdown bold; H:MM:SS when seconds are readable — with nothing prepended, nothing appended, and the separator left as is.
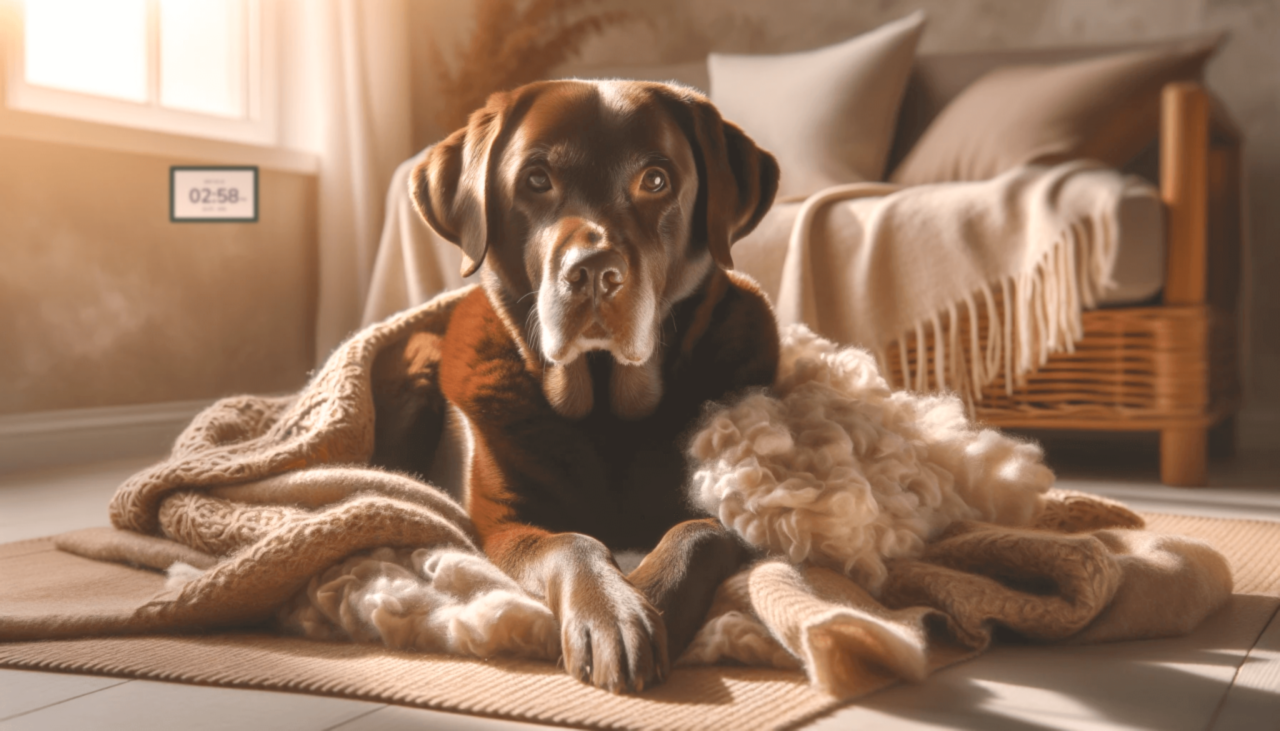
**2:58**
